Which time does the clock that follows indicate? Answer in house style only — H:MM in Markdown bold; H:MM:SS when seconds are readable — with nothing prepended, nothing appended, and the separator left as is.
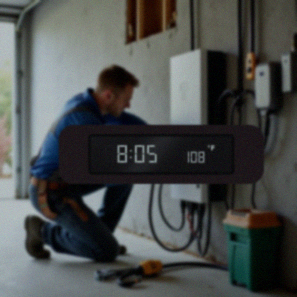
**8:05**
